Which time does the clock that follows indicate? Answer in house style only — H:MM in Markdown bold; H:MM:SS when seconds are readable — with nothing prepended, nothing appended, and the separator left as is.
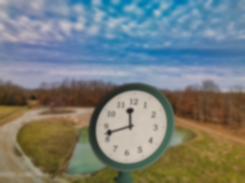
**11:42**
